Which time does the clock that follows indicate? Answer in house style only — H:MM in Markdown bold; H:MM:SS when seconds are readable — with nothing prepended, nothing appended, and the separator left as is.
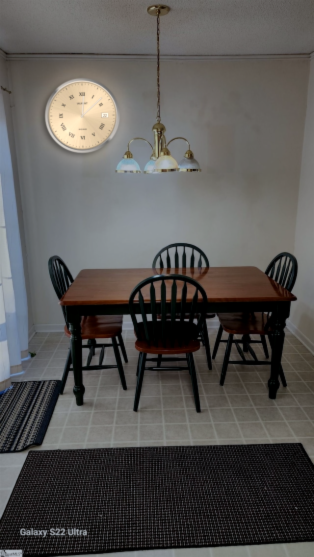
**12:08**
